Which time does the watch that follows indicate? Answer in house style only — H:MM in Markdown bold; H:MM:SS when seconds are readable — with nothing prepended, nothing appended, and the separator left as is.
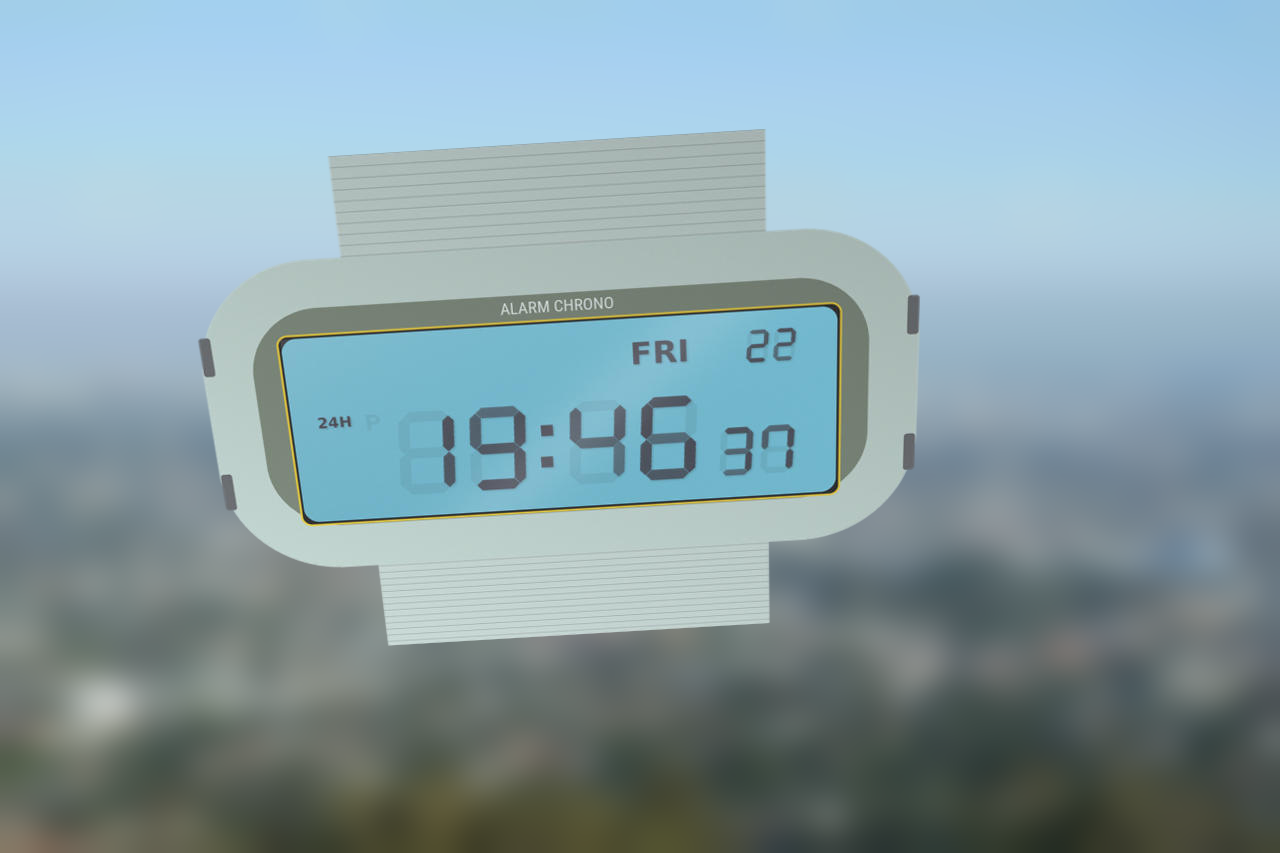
**19:46:37**
